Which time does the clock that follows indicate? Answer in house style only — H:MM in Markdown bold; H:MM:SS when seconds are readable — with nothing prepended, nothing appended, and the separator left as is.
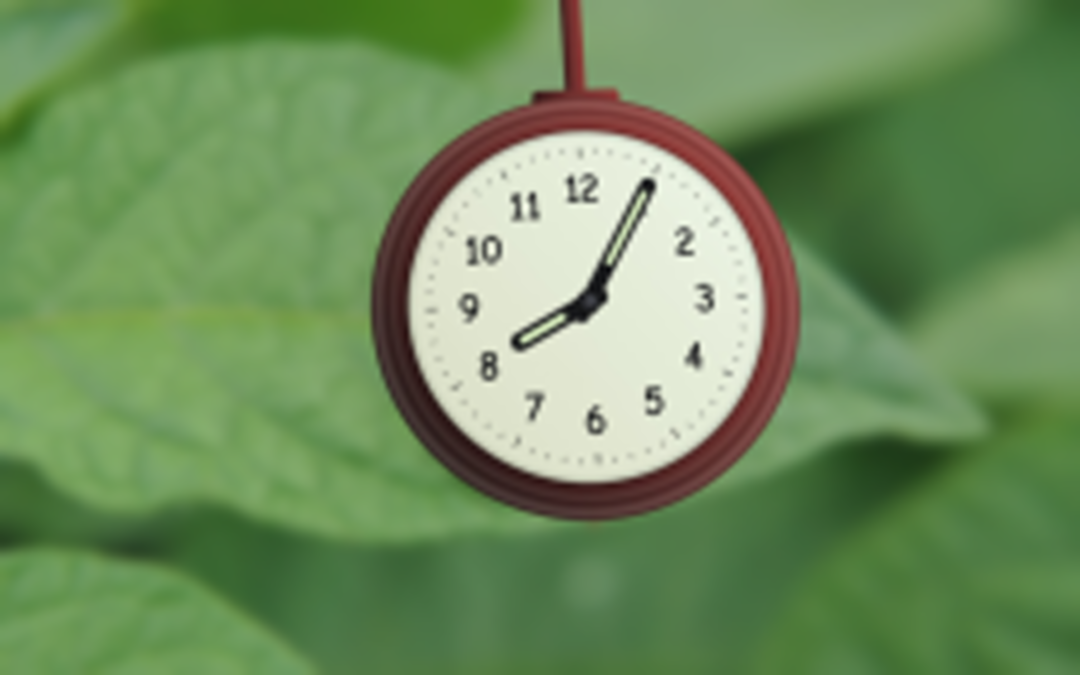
**8:05**
